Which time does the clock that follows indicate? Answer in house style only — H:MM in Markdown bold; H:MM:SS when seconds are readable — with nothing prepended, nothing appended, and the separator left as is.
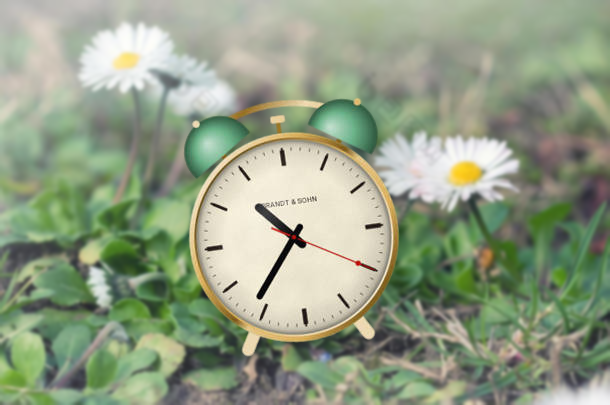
**10:36:20**
